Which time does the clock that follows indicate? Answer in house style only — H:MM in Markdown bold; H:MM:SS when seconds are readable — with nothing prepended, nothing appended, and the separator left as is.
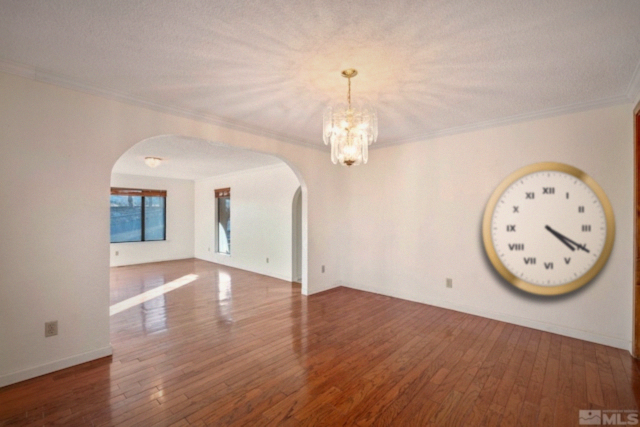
**4:20**
